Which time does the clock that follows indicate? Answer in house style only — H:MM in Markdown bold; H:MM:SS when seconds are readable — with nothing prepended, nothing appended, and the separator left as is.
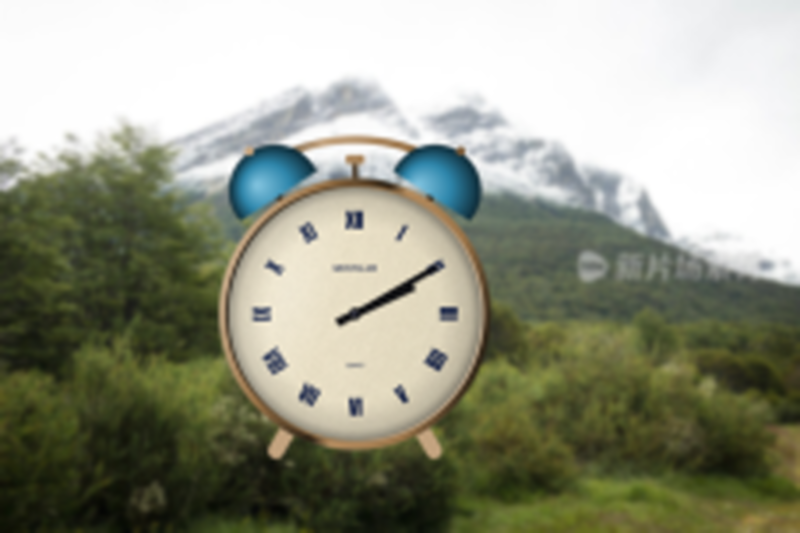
**2:10**
